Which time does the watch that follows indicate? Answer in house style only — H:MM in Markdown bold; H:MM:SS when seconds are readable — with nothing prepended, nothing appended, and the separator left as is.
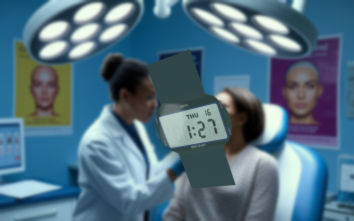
**1:27**
